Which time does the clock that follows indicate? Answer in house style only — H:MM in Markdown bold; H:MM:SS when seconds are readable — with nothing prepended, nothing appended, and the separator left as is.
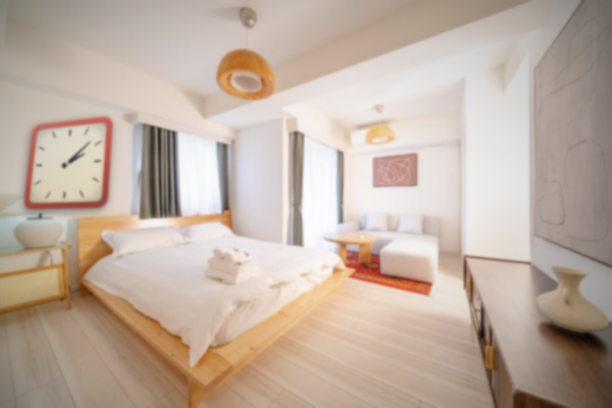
**2:08**
